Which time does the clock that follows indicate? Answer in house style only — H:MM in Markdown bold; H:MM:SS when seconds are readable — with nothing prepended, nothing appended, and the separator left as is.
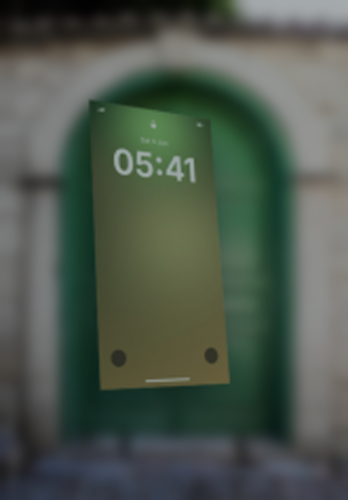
**5:41**
